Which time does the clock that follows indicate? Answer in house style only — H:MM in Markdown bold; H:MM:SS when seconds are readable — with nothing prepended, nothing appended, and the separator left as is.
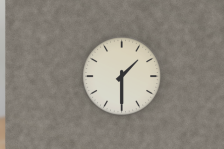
**1:30**
